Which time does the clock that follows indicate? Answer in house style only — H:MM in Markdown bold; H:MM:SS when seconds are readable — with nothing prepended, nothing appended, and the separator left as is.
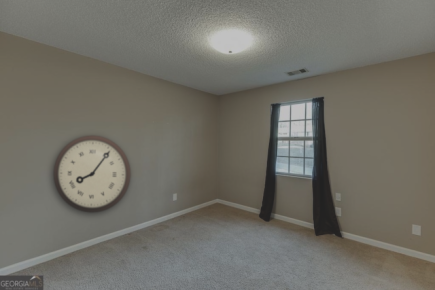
**8:06**
